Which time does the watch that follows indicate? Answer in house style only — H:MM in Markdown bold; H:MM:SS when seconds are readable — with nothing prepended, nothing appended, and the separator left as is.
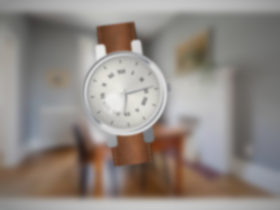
**6:14**
